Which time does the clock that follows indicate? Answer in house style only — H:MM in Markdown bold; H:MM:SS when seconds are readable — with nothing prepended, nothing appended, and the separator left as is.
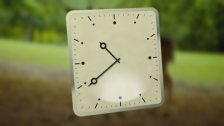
**10:39**
